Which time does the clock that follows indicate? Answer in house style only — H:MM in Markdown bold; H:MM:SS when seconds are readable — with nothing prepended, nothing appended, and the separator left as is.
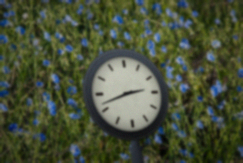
**2:42**
